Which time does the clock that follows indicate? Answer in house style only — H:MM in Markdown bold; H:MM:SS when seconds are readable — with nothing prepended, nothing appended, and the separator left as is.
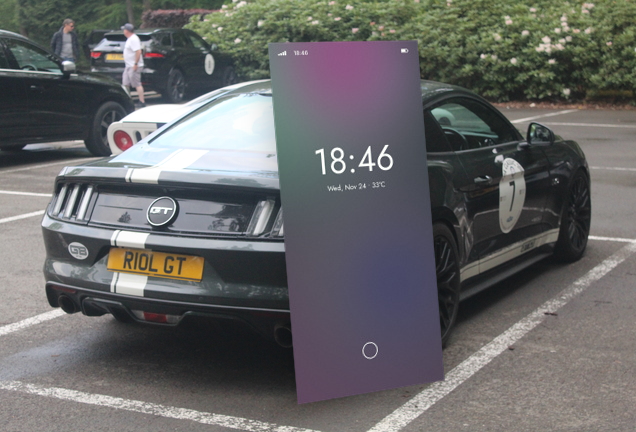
**18:46**
